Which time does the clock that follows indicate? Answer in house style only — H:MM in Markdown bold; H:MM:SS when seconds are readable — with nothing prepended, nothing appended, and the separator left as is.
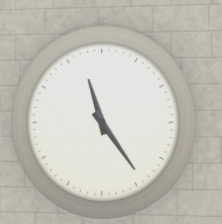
**11:24**
